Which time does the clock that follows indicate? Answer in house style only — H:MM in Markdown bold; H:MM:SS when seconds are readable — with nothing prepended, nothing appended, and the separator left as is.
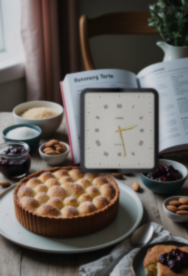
**2:28**
